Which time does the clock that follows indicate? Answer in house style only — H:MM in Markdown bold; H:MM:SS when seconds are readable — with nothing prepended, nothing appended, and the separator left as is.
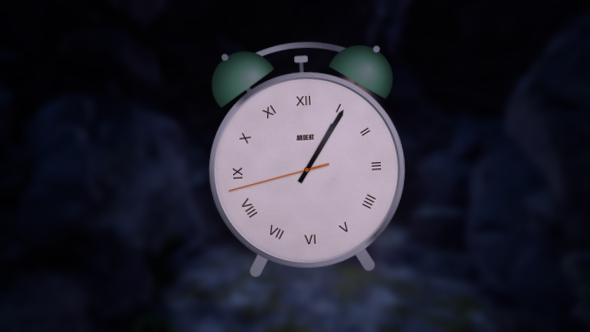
**1:05:43**
